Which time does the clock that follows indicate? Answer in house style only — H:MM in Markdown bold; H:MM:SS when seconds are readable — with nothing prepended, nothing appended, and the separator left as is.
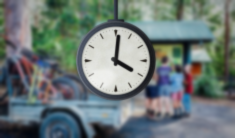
**4:01**
